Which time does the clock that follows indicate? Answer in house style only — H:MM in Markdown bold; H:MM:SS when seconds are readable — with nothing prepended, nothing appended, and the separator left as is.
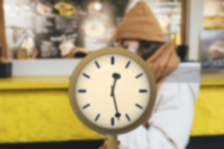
**12:28**
